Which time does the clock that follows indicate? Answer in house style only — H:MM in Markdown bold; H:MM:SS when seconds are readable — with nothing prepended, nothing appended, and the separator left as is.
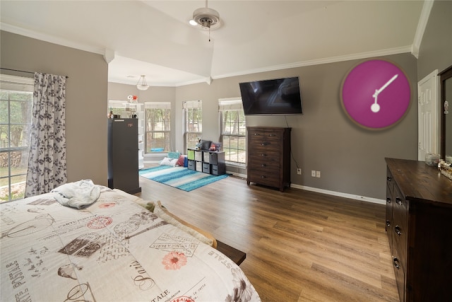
**6:08**
